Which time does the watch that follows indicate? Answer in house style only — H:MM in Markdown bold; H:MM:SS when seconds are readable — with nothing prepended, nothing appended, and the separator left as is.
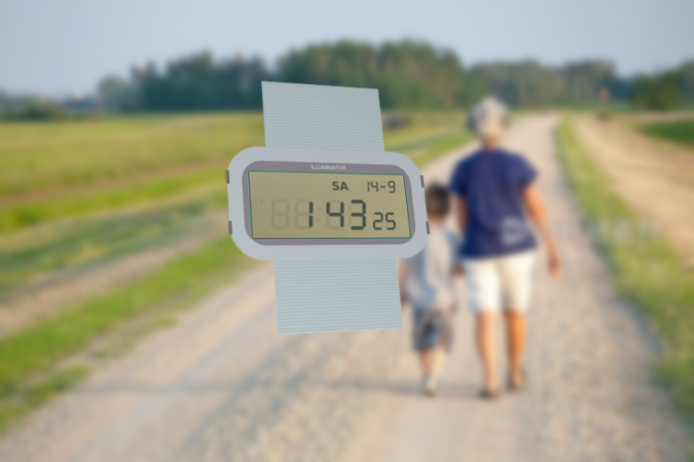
**1:43:25**
